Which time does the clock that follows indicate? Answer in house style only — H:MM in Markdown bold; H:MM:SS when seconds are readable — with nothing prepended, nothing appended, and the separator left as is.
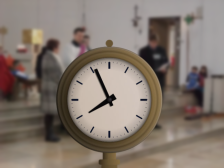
**7:56**
